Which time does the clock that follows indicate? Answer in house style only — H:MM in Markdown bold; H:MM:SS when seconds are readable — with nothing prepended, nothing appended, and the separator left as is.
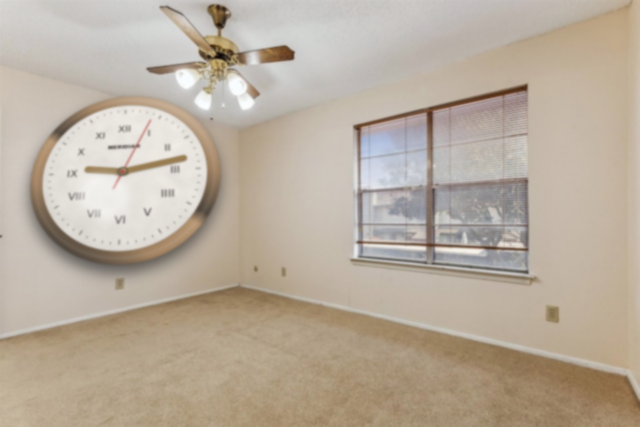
**9:13:04**
